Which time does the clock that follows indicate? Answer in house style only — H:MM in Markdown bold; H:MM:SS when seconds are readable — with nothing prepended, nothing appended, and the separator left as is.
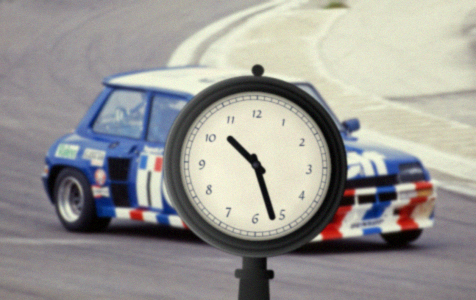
**10:27**
